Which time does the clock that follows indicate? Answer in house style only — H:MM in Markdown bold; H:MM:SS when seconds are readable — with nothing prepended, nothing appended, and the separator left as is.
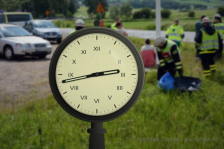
**2:43**
